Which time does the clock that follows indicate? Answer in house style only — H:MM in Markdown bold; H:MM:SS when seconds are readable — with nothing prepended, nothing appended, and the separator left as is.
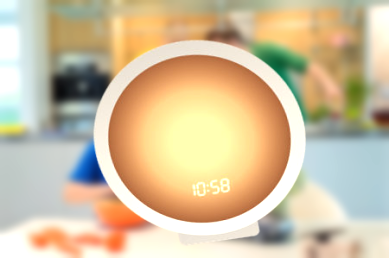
**10:58**
